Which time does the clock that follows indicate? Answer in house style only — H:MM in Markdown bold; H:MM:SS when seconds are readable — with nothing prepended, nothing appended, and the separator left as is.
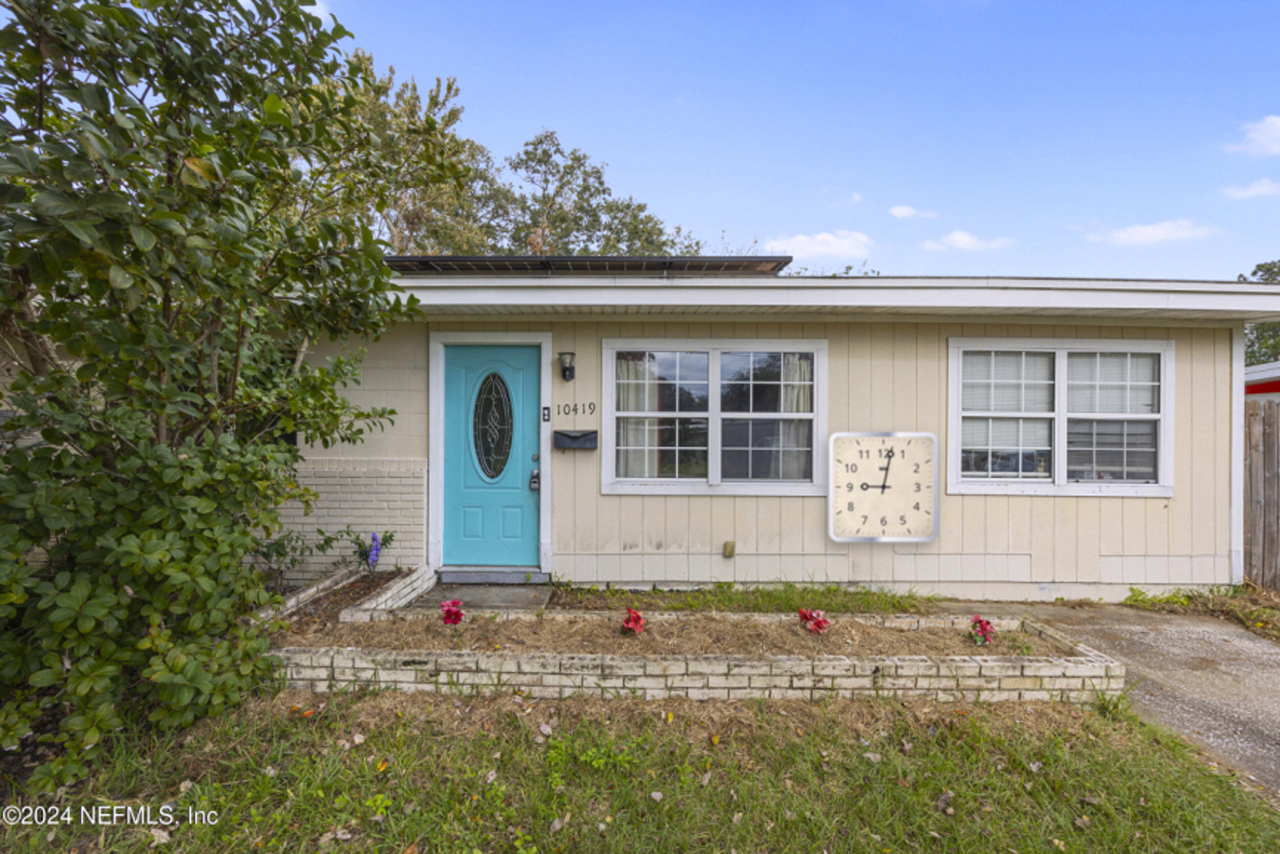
**9:02**
